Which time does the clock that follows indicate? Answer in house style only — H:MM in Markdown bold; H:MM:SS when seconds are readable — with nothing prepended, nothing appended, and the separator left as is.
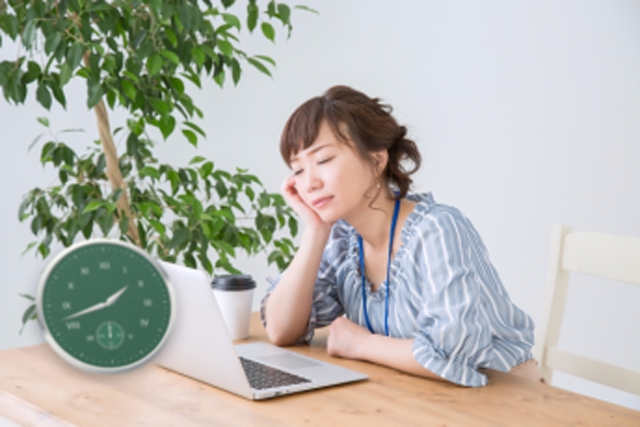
**1:42**
